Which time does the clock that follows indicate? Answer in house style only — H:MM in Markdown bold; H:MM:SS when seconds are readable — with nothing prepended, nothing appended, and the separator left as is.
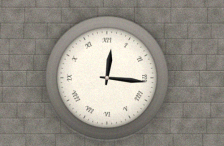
**12:16**
